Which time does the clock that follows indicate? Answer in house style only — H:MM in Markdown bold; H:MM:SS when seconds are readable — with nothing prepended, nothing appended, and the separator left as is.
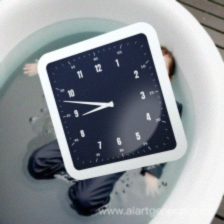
**8:48**
